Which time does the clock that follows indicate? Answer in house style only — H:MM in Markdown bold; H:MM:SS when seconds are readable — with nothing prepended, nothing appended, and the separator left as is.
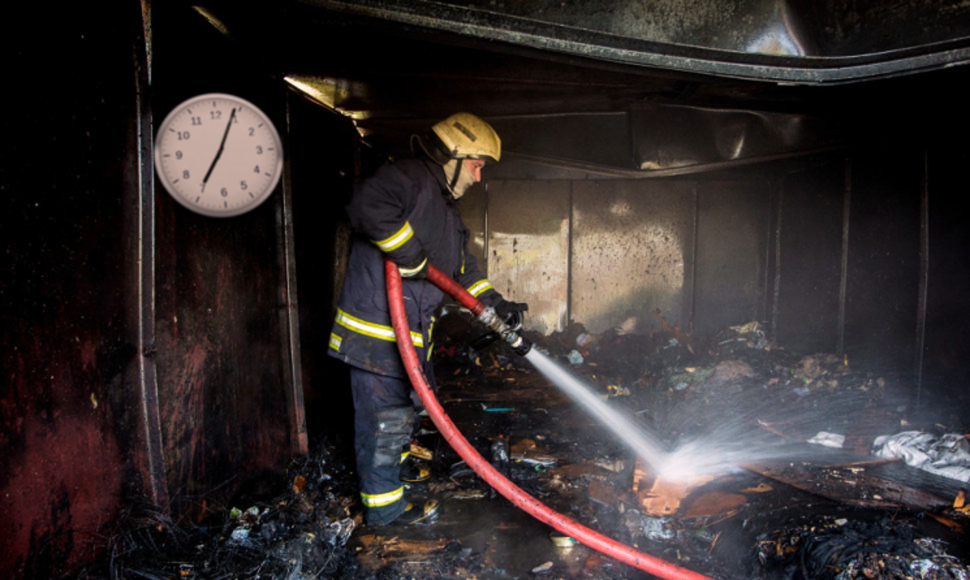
**7:04**
